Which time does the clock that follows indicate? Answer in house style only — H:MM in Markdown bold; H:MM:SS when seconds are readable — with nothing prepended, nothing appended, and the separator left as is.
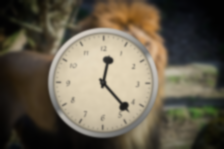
**12:23**
